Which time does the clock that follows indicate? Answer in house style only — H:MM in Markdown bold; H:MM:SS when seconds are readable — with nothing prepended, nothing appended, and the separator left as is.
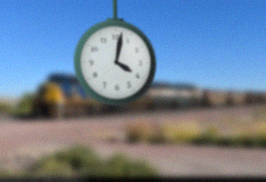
**4:02**
